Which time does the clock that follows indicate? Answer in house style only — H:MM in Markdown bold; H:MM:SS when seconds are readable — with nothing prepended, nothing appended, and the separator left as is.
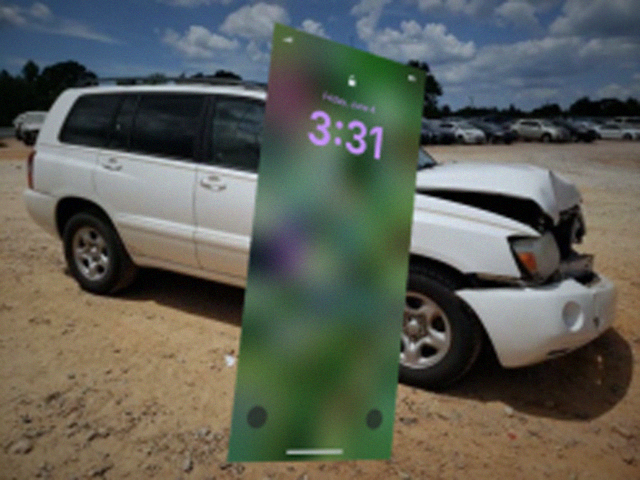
**3:31**
